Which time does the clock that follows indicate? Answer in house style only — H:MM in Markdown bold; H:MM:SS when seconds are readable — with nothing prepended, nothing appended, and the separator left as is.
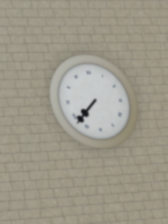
**7:38**
